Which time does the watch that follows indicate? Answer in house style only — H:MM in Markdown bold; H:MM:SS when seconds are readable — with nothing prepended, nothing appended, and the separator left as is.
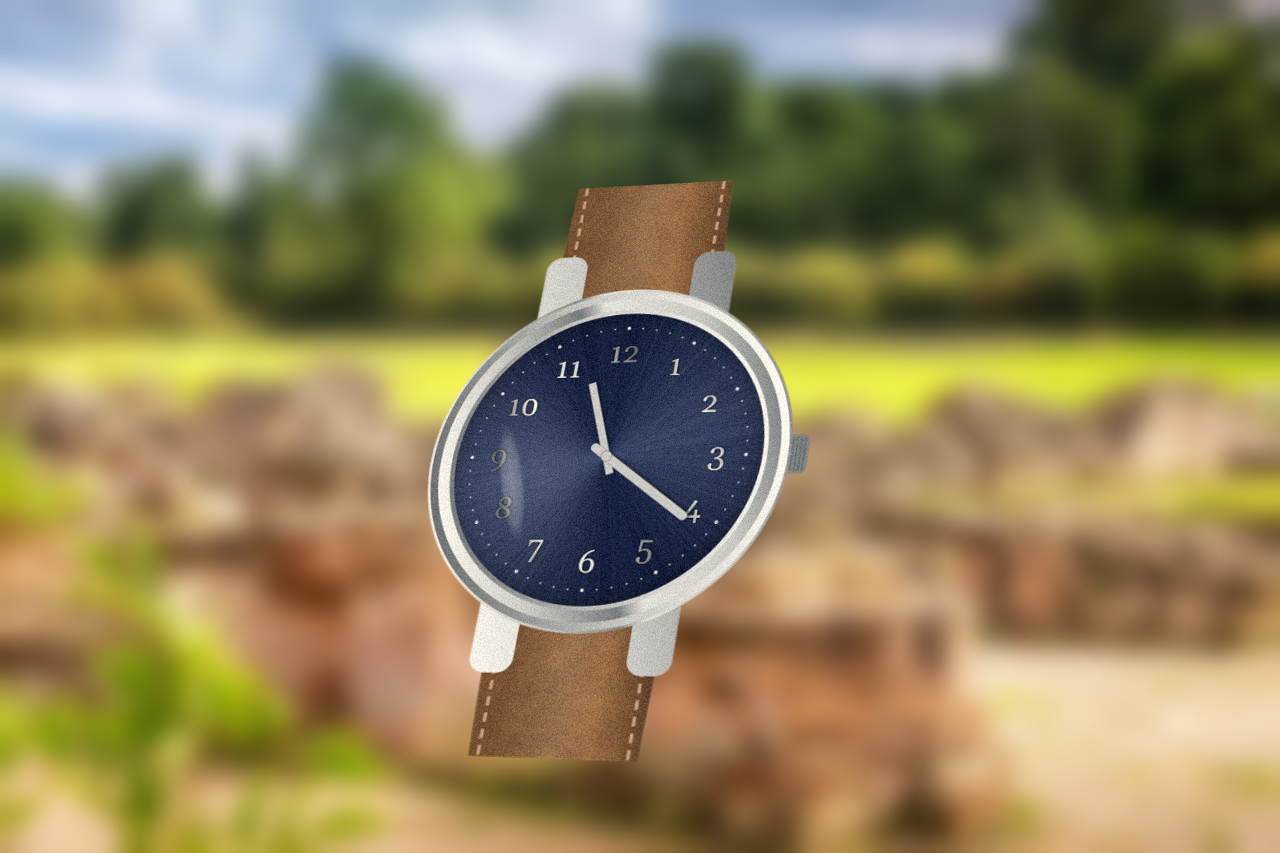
**11:21**
